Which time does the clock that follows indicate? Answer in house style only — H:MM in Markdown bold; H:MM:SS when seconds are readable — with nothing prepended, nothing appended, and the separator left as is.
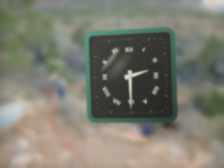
**2:30**
